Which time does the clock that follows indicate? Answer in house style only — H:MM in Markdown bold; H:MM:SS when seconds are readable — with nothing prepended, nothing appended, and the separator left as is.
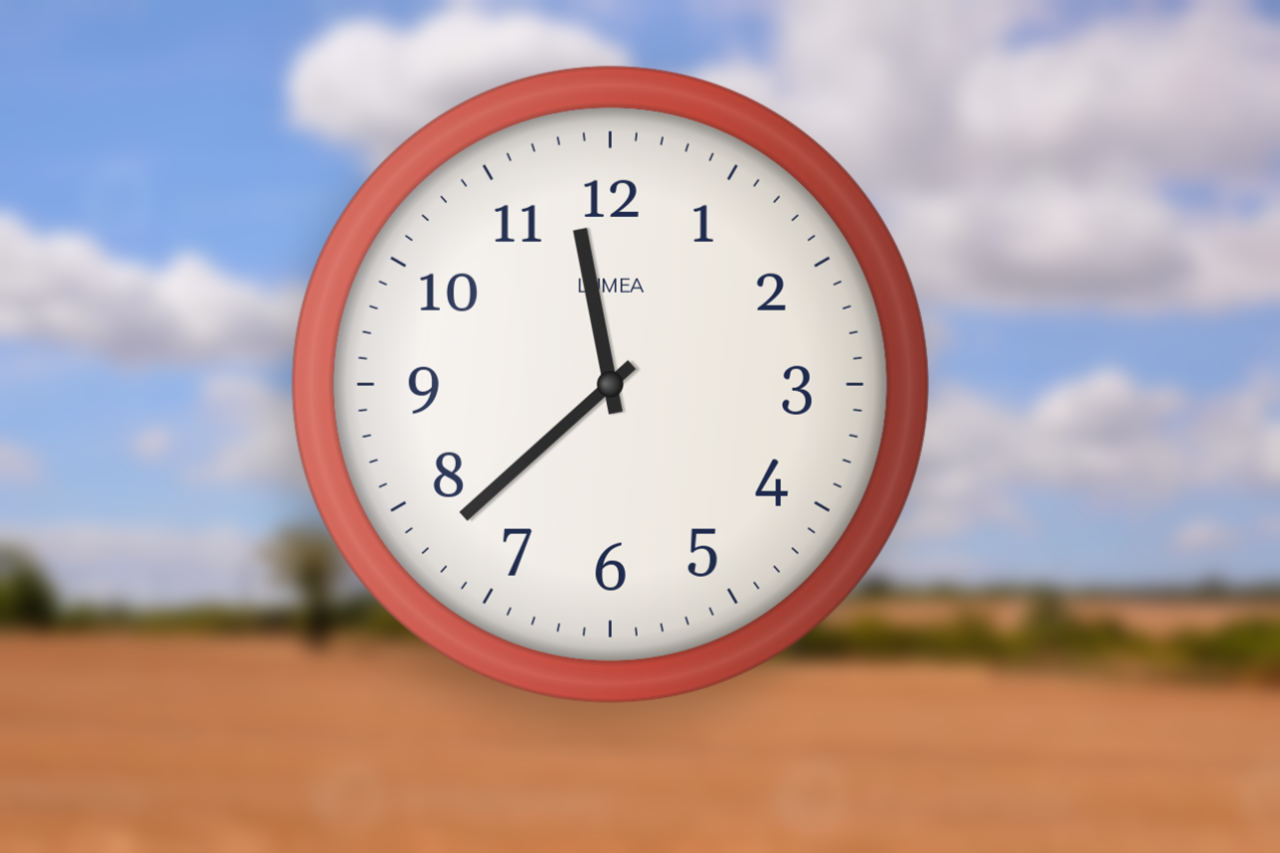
**11:38**
